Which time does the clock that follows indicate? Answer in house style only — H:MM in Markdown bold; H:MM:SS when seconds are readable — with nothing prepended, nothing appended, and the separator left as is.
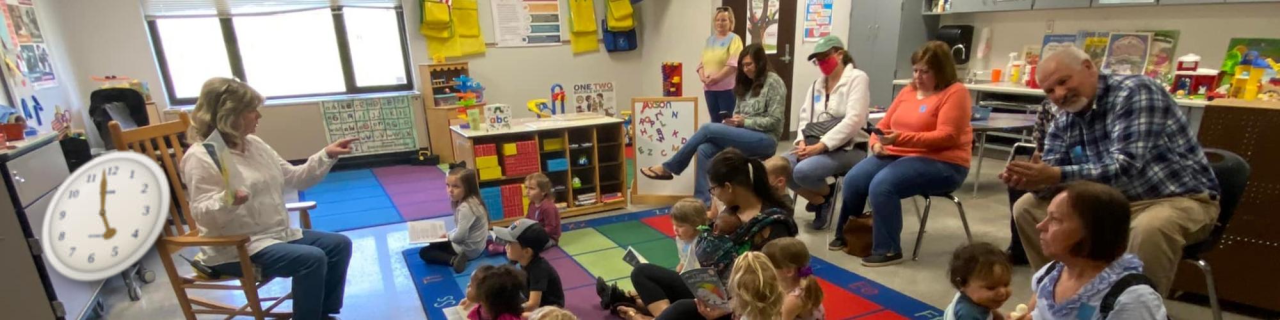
**4:58**
